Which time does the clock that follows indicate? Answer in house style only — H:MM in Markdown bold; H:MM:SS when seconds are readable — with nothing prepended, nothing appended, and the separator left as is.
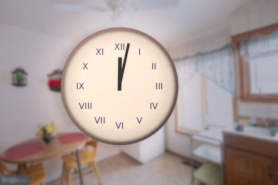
**12:02**
